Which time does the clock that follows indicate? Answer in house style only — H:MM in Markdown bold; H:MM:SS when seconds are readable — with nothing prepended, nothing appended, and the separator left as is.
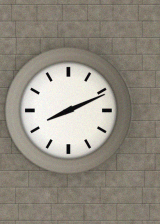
**8:11**
